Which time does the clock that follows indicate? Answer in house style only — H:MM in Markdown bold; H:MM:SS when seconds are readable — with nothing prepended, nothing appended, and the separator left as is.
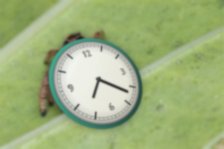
**7:22**
